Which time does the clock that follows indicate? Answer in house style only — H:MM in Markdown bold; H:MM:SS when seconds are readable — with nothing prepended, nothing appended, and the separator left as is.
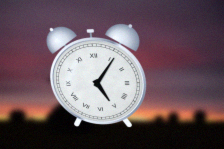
**5:06**
